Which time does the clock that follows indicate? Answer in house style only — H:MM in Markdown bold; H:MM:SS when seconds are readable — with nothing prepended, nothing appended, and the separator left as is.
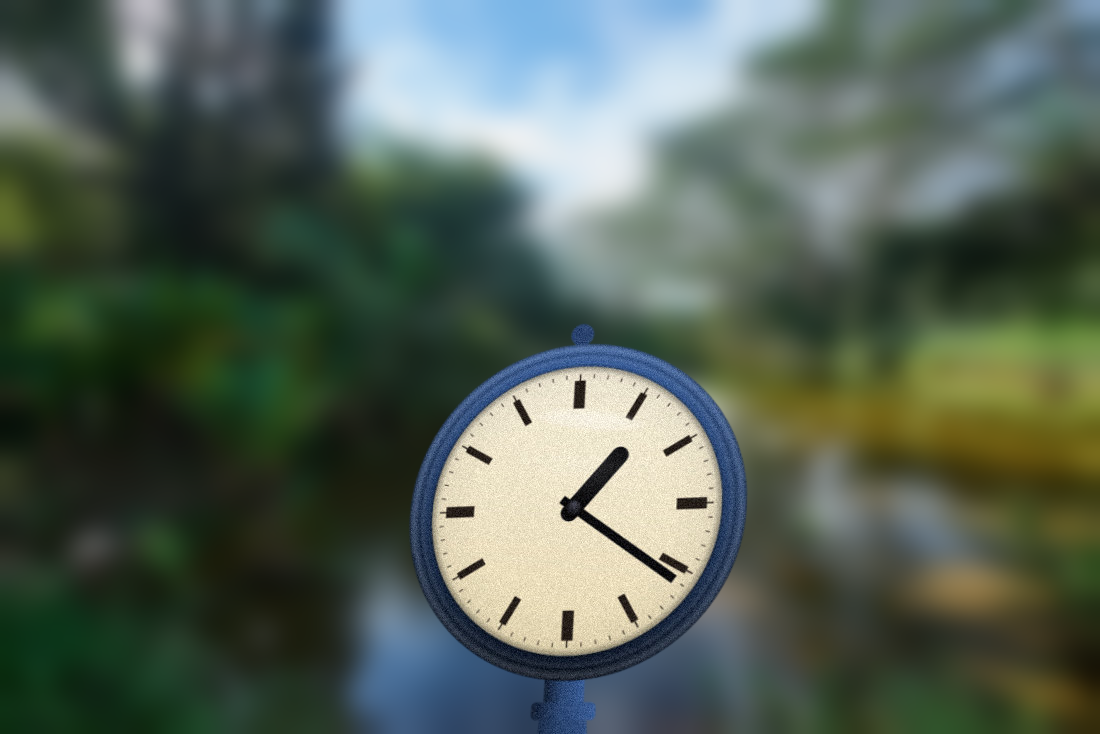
**1:21**
